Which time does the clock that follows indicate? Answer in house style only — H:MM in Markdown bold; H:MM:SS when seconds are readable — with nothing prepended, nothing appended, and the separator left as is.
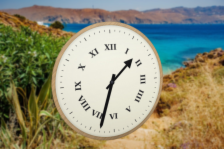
**1:33**
